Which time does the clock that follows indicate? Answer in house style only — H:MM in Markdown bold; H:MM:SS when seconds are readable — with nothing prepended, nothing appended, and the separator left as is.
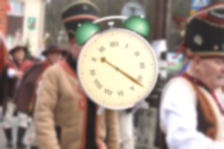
**10:22**
